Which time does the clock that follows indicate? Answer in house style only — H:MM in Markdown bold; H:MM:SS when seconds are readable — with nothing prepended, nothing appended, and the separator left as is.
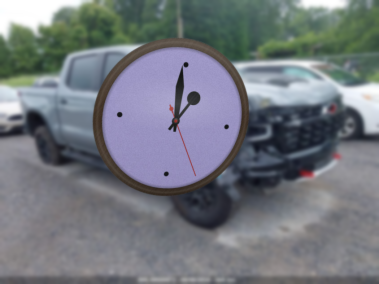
**12:59:25**
